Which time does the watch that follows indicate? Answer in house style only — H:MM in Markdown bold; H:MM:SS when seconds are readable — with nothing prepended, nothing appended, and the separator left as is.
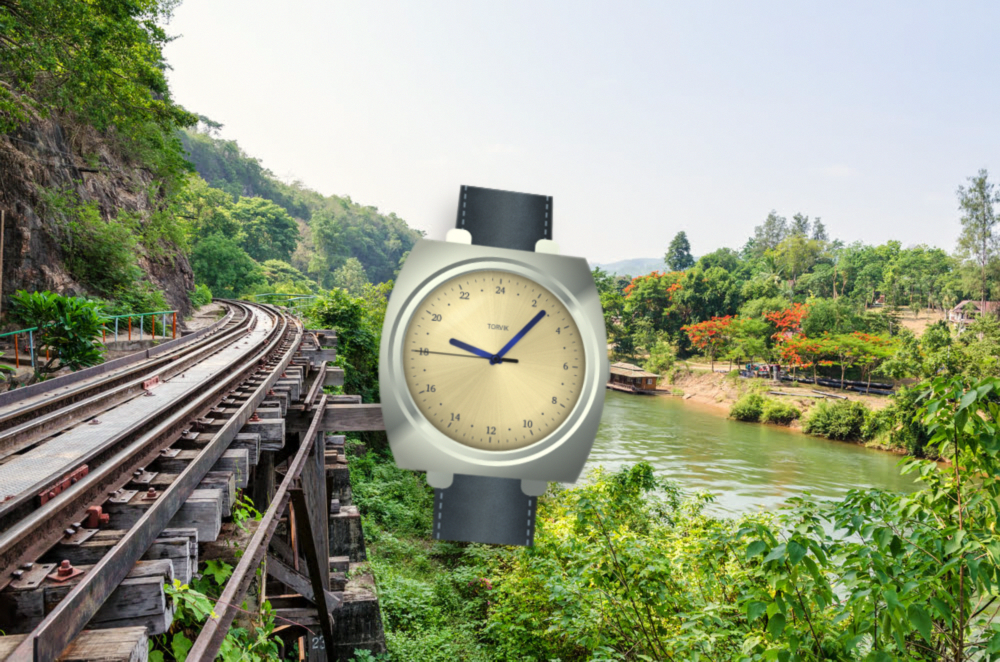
**19:06:45**
